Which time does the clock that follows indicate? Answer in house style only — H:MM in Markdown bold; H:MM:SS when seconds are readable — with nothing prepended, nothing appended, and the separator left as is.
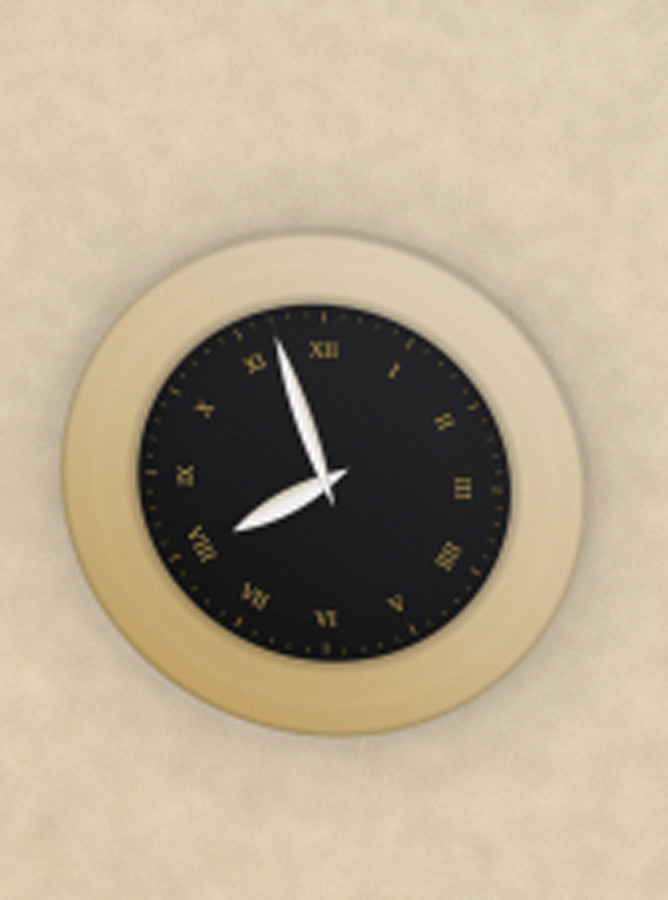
**7:57**
